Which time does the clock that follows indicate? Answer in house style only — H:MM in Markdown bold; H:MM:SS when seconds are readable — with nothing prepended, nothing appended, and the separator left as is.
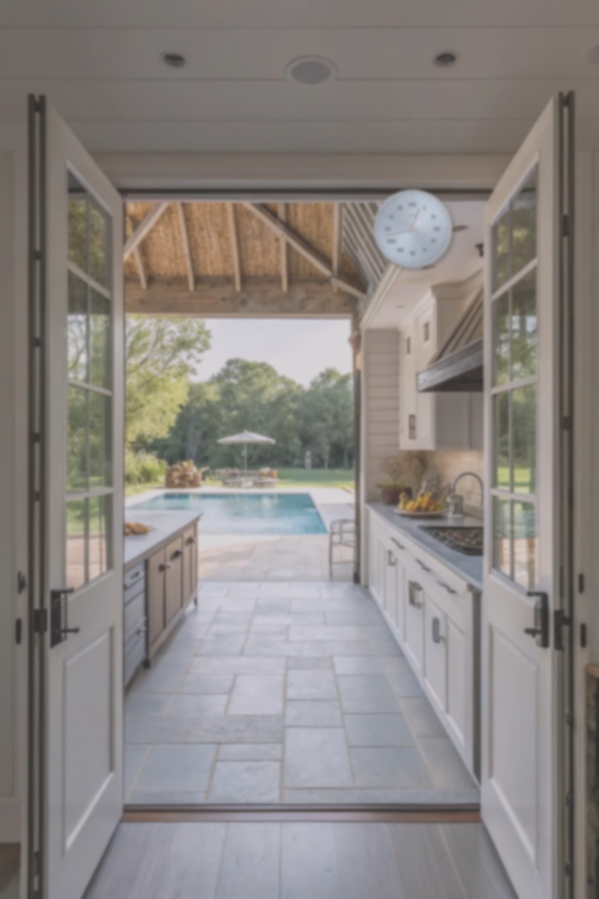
**12:43**
